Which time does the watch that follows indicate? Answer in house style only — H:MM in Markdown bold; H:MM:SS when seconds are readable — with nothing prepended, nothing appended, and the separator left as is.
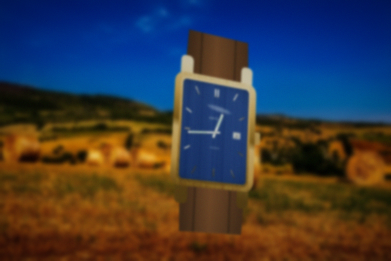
**12:44**
